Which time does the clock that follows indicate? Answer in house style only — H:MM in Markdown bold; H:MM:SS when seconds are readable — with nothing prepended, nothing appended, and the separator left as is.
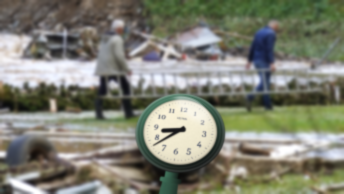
**8:38**
